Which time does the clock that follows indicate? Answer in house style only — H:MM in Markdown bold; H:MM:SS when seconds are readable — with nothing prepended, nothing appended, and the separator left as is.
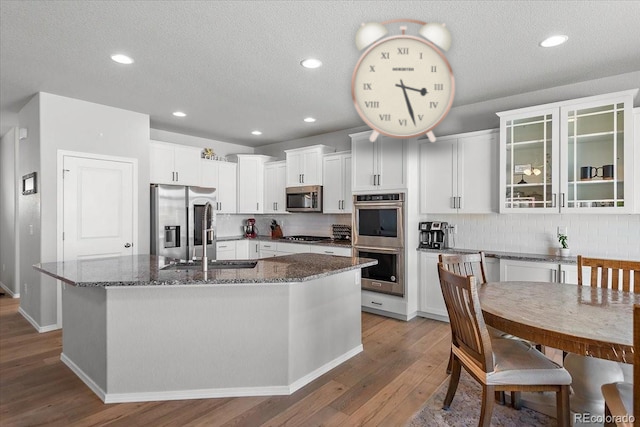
**3:27**
